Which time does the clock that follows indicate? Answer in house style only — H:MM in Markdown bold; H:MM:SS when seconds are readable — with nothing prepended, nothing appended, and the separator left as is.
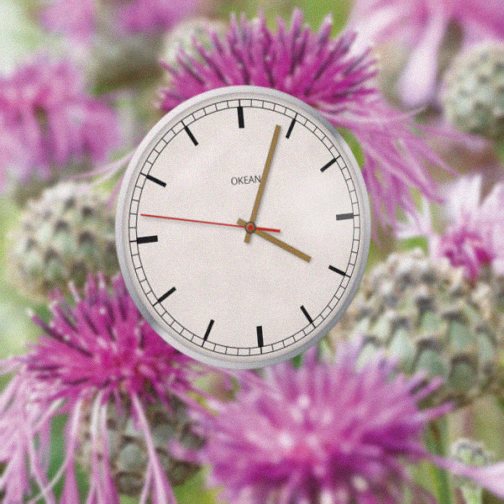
**4:03:47**
